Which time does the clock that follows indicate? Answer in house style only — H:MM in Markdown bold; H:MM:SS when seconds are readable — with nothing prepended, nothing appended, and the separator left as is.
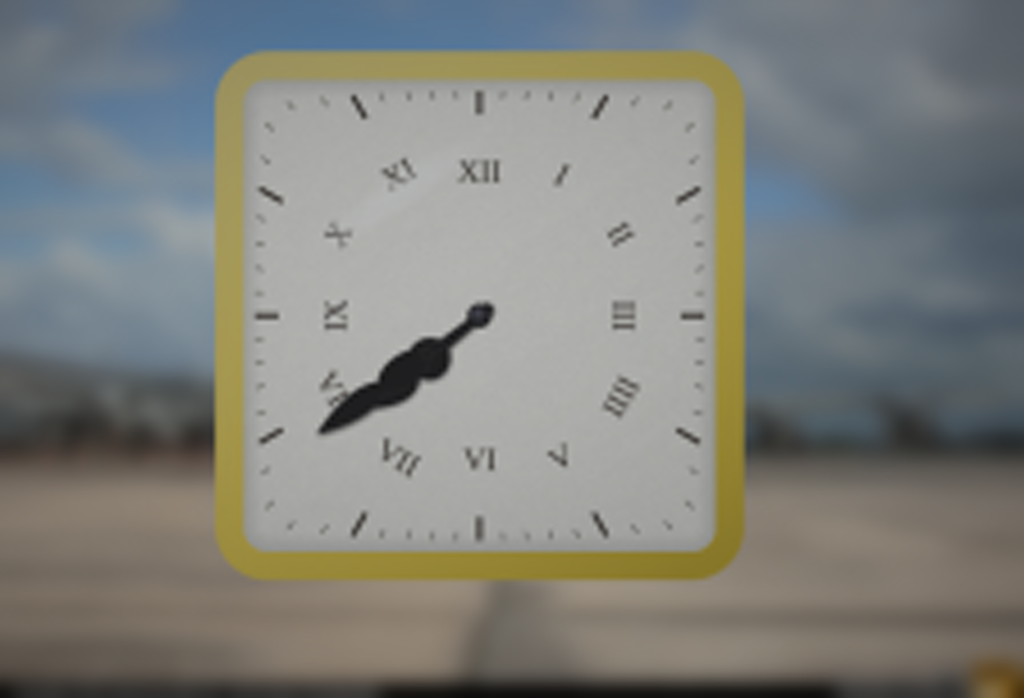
**7:39**
